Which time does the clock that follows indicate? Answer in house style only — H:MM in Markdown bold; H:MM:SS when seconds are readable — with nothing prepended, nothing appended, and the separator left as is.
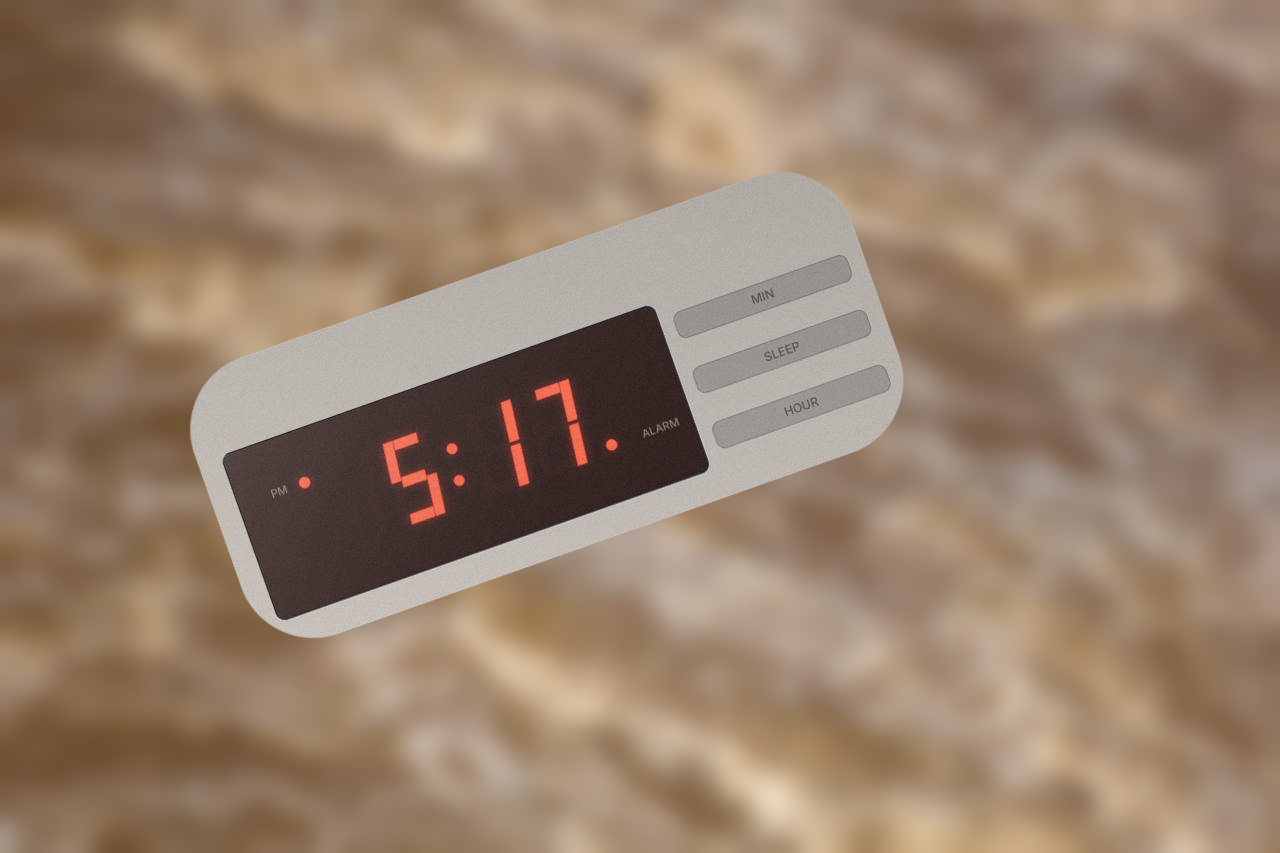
**5:17**
